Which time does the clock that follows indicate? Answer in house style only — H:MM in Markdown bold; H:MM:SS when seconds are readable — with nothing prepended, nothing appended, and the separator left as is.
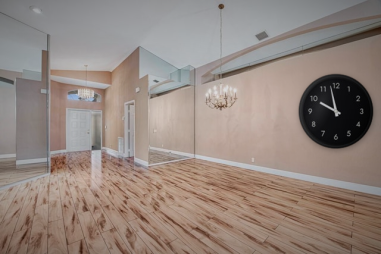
**9:58**
